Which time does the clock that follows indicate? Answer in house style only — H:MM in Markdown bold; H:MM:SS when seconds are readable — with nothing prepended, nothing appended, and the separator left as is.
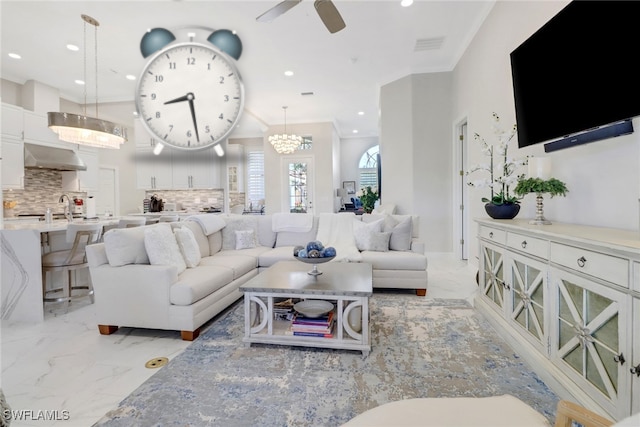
**8:28**
